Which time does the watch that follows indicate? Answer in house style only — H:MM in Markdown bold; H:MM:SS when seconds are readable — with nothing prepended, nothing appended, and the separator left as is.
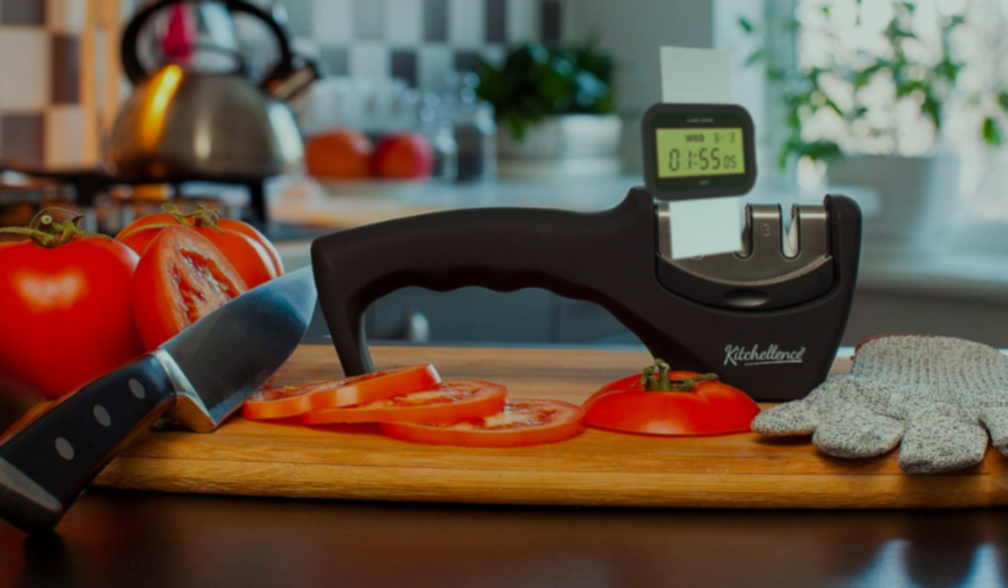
**1:55**
